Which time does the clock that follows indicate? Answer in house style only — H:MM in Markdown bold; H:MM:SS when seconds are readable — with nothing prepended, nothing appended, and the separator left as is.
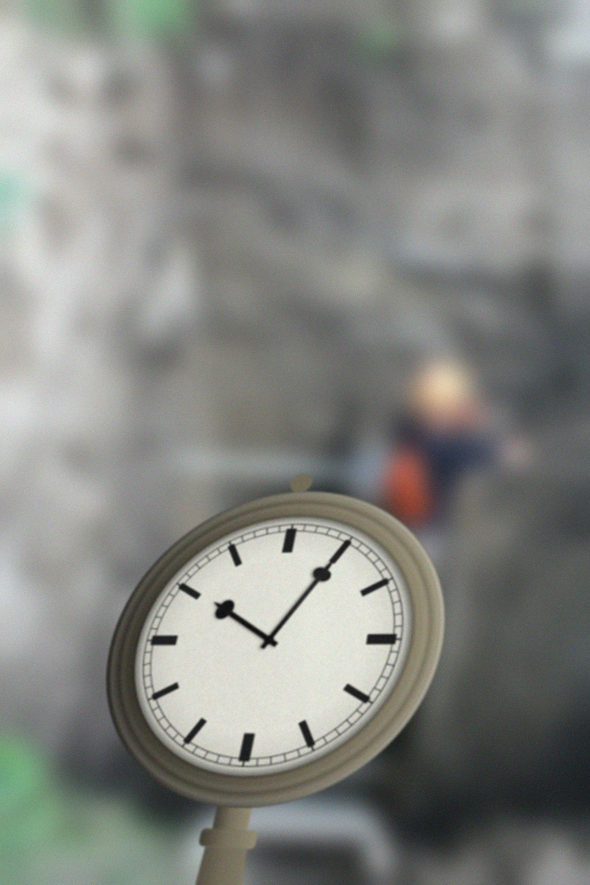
**10:05**
